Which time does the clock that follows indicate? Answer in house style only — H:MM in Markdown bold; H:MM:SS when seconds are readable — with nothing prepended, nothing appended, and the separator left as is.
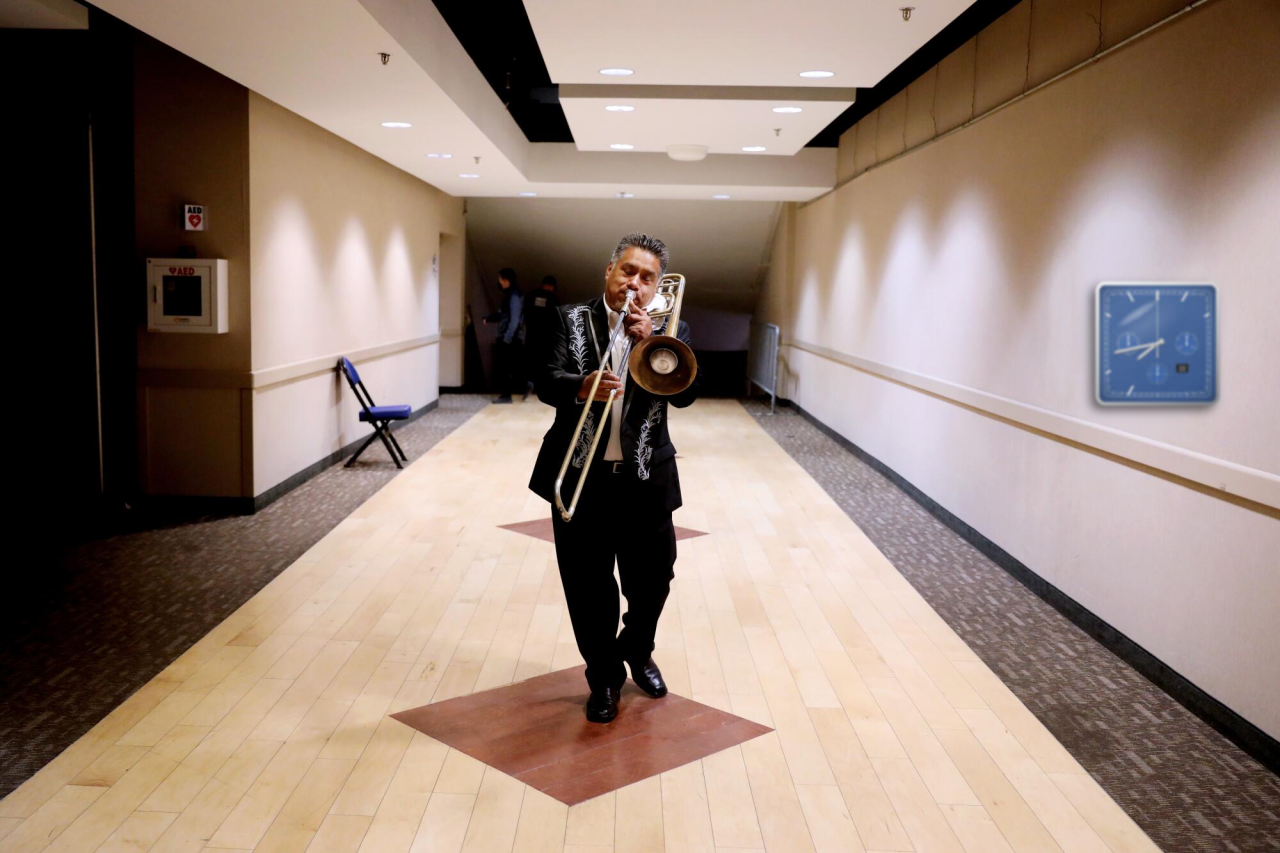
**7:43**
